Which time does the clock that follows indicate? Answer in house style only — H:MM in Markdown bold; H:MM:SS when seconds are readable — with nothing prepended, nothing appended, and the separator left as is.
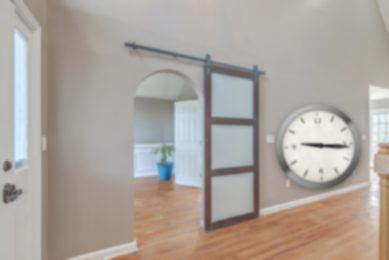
**9:16**
